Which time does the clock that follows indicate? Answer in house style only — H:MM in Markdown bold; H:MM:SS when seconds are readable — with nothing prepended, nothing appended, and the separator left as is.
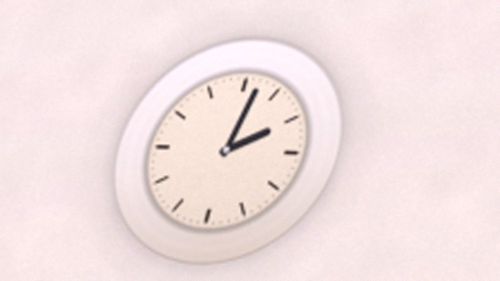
**2:02**
